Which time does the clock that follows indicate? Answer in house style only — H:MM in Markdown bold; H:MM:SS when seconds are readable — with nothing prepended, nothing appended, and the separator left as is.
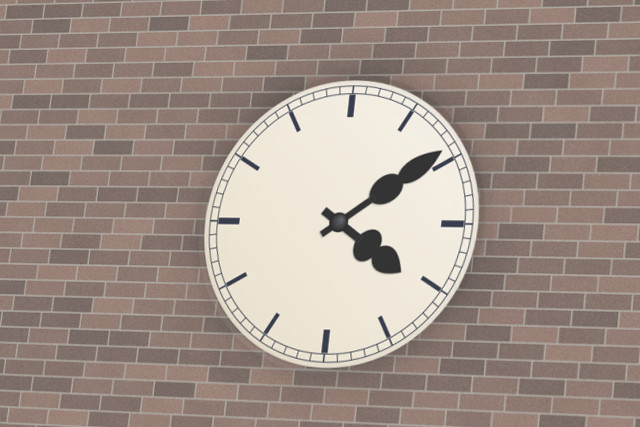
**4:09**
